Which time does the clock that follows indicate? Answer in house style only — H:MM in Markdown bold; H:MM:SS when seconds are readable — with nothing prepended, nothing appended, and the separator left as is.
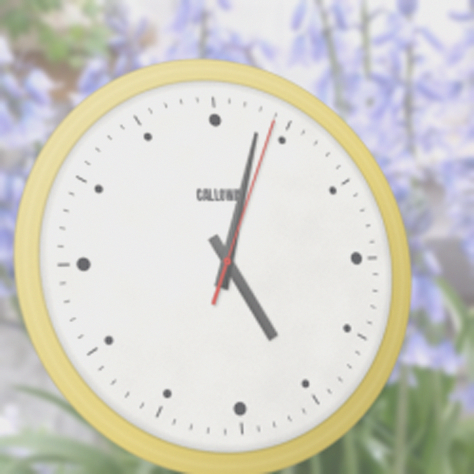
**5:03:04**
